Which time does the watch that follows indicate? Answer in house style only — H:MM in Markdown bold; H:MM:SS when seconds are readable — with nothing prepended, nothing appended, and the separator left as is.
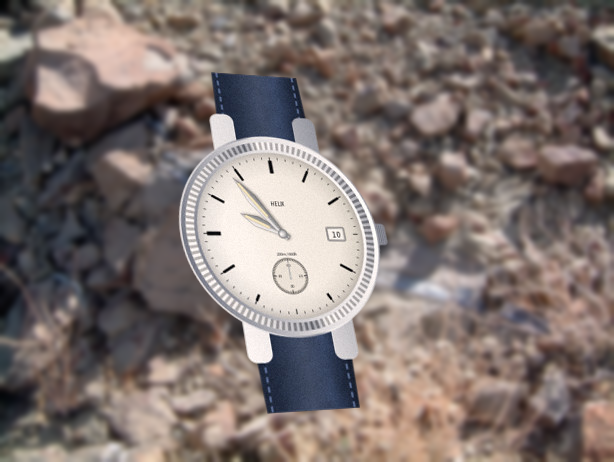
**9:54**
